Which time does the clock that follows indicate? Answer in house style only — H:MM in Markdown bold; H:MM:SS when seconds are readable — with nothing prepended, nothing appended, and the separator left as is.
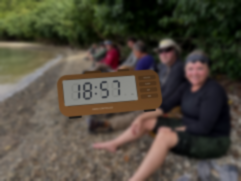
**18:57**
